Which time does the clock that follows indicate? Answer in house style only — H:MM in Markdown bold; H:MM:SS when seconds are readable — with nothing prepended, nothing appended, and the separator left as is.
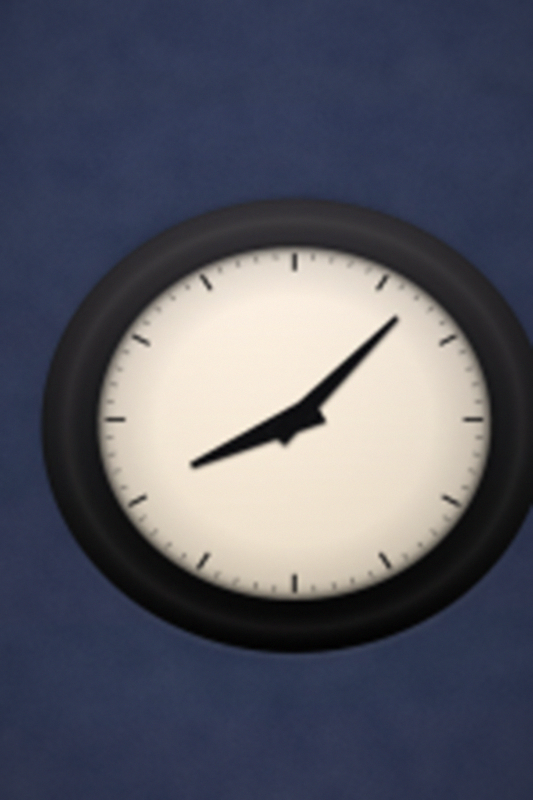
**8:07**
